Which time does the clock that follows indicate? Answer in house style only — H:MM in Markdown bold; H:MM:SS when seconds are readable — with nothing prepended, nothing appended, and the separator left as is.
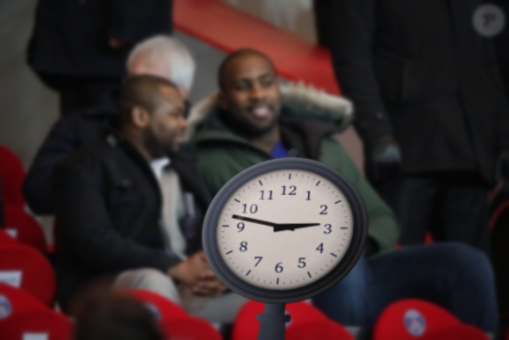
**2:47**
